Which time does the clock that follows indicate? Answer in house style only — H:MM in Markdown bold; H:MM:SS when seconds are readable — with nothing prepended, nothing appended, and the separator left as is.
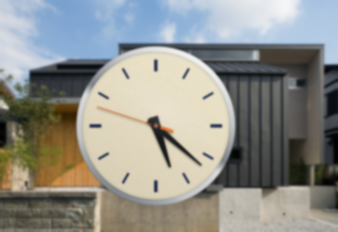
**5:21:48**
